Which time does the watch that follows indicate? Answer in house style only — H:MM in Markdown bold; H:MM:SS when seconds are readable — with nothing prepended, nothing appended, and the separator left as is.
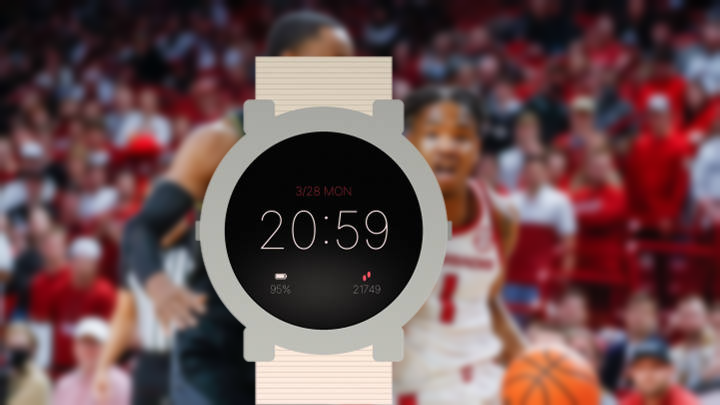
**20:59**
